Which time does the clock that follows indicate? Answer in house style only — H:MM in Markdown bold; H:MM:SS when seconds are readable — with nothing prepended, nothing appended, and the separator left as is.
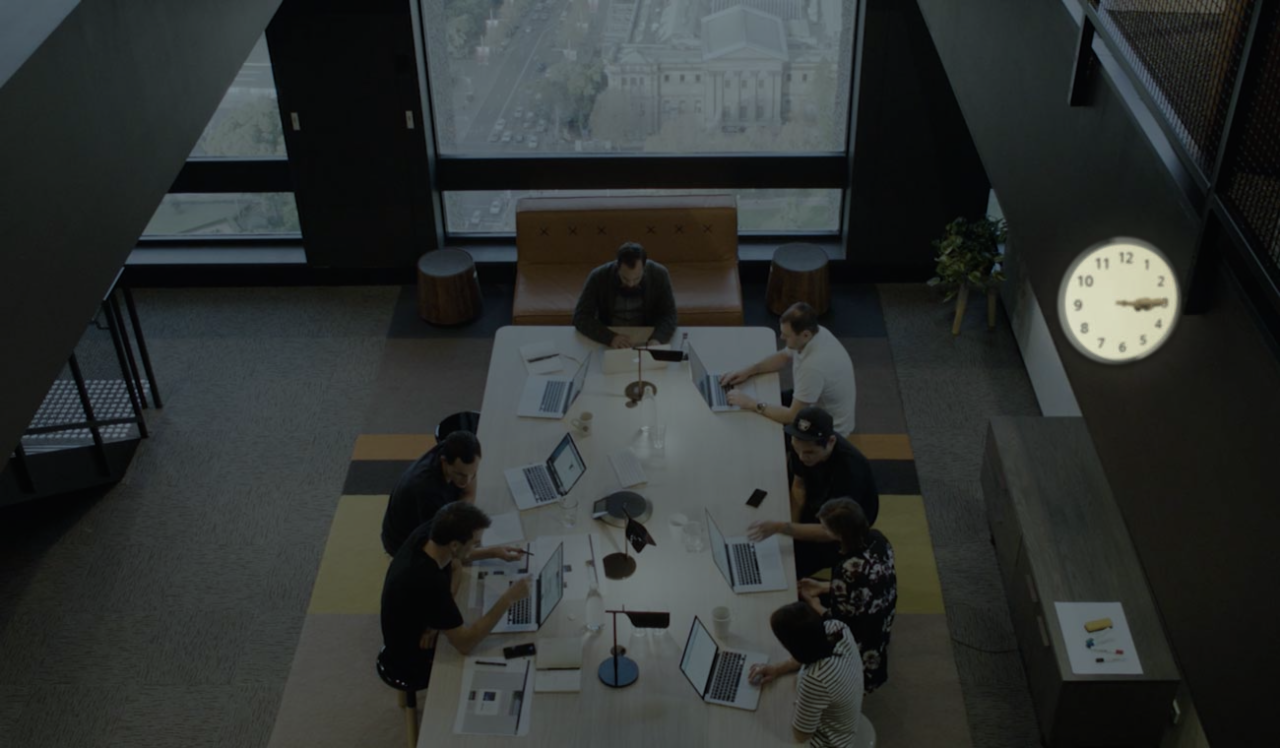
**3:15**
